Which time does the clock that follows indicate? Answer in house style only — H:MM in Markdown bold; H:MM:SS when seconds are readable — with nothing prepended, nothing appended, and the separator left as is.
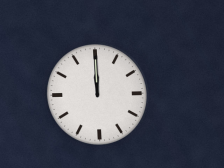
**12:00**
